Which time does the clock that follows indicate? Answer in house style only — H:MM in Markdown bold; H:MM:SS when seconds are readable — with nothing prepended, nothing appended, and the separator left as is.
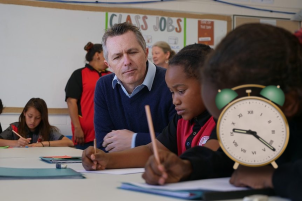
**9:22**
